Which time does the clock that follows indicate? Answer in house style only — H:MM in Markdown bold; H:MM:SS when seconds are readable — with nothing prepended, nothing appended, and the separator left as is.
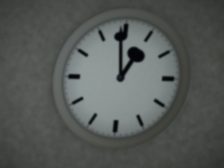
**12:59**
